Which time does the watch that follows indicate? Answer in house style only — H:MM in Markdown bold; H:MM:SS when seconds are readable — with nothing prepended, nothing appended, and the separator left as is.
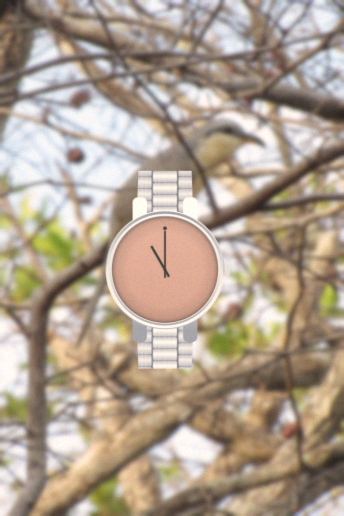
**11:00**
